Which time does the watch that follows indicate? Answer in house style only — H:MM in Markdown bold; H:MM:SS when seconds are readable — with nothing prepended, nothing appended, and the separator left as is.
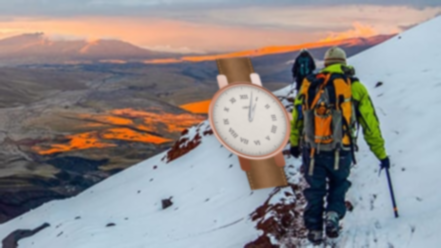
**1:03**
